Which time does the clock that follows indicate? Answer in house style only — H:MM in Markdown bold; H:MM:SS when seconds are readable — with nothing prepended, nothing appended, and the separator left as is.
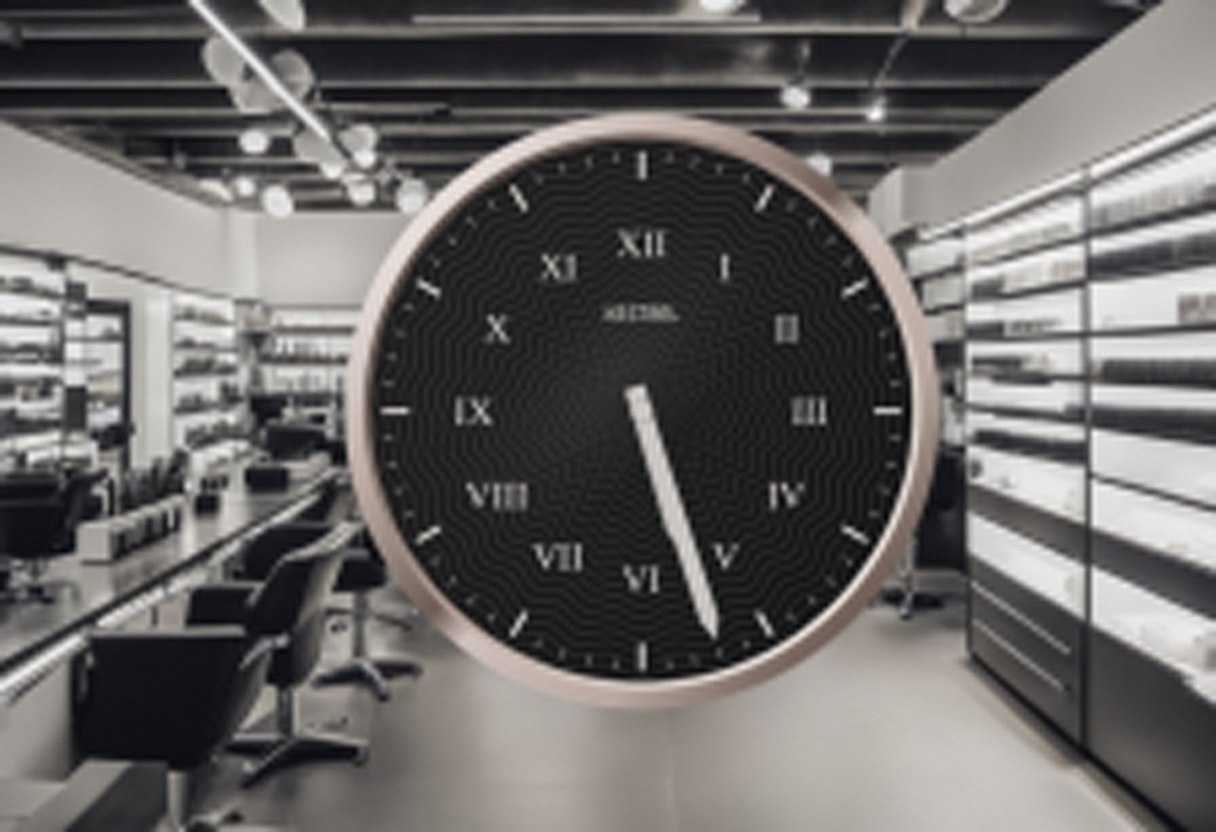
**5:27**
